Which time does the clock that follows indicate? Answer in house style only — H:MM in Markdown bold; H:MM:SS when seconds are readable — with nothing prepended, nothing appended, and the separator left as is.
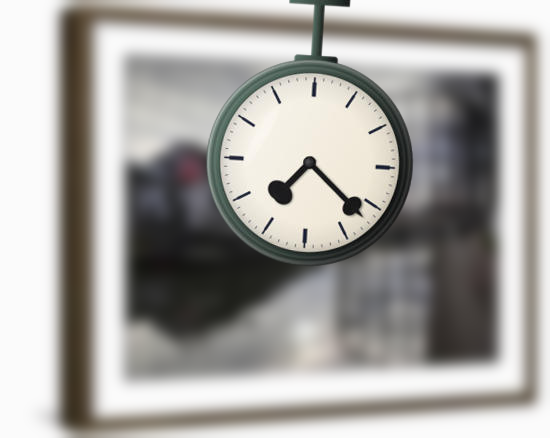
**7:22**
